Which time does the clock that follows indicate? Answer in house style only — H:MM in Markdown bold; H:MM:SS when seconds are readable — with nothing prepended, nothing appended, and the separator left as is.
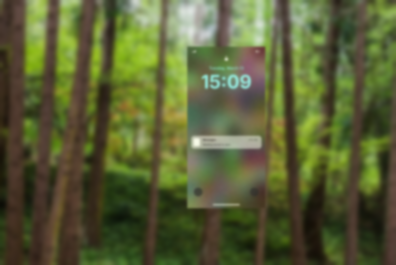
**15:09**
